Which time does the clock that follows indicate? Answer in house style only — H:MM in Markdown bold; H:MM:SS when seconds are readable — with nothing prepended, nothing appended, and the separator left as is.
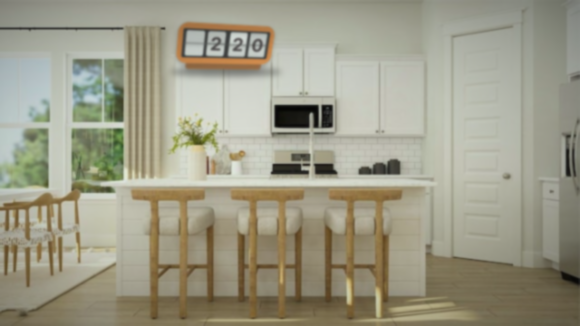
**2:20**
